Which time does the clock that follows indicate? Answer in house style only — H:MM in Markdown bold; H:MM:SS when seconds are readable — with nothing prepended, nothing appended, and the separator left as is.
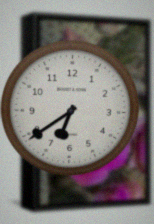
**6:39**
